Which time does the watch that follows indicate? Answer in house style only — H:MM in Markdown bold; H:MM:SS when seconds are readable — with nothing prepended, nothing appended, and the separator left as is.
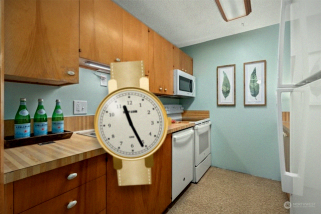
**11:26**
